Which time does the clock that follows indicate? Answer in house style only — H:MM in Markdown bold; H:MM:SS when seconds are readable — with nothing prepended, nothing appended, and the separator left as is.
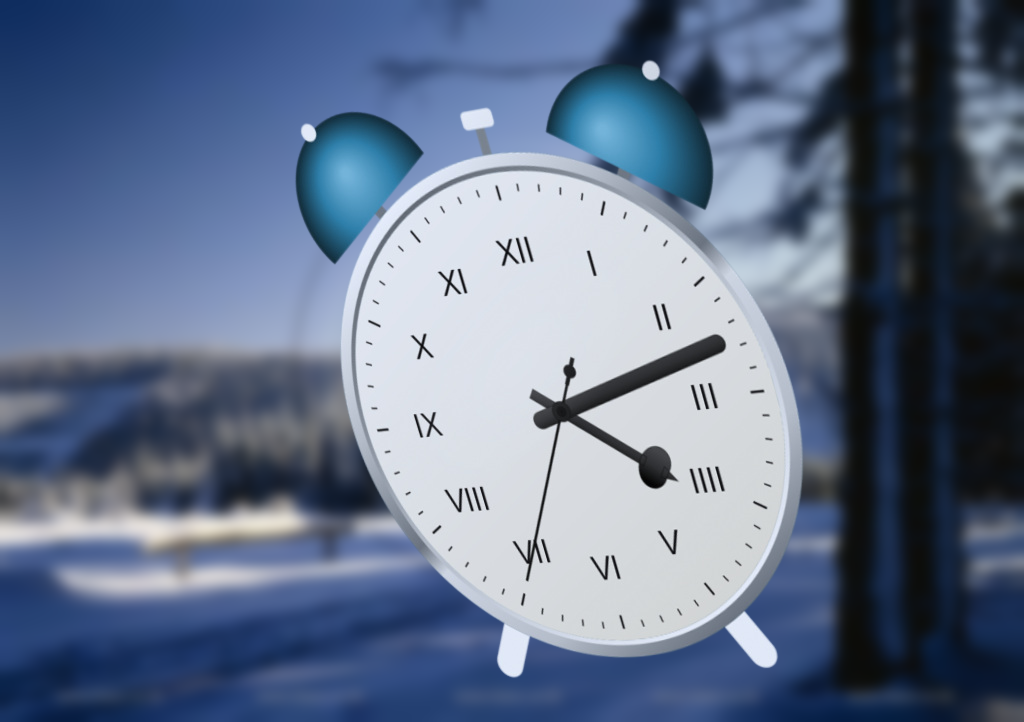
**4:12:35**
